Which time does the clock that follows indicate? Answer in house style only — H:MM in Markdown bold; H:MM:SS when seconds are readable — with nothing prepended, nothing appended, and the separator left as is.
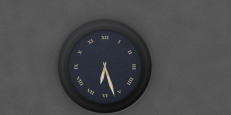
**6:27**
